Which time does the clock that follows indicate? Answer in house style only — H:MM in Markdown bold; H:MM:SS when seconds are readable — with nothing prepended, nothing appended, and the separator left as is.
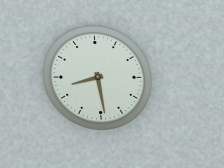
**8:29**
